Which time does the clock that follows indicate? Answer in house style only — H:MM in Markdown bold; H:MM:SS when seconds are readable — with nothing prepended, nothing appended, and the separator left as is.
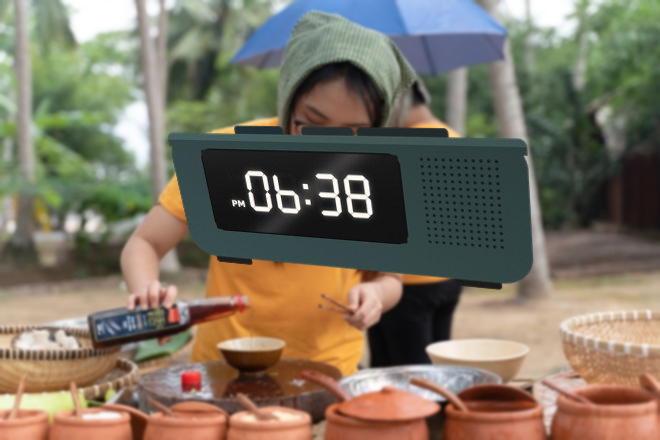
**6:38**
